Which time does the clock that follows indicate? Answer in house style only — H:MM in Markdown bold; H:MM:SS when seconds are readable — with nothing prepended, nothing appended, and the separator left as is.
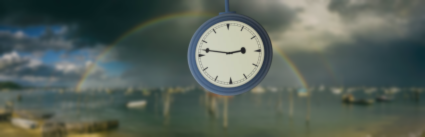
**2:47**
